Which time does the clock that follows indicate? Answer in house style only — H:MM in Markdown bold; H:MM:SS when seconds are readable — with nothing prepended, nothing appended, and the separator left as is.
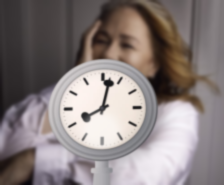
**8:02**
